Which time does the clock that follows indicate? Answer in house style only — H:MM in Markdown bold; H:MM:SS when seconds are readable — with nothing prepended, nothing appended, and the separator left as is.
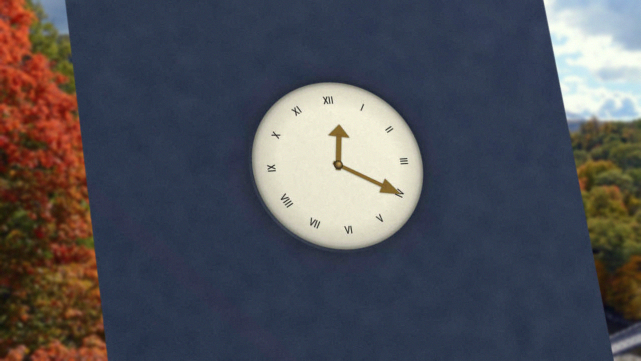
**12:20**
